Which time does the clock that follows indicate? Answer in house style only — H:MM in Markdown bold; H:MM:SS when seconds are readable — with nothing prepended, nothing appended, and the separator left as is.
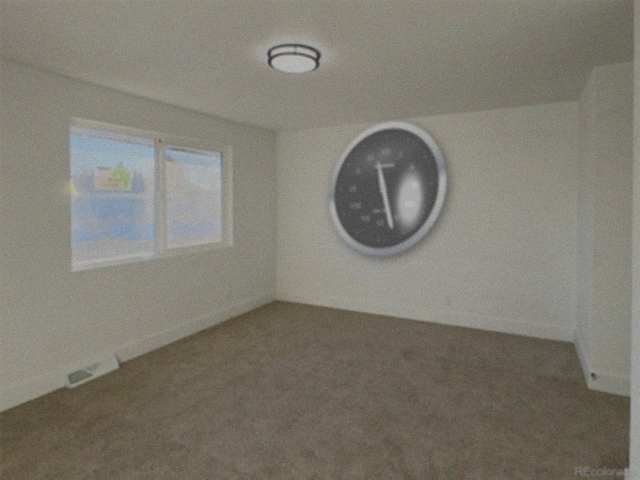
**11:27**
